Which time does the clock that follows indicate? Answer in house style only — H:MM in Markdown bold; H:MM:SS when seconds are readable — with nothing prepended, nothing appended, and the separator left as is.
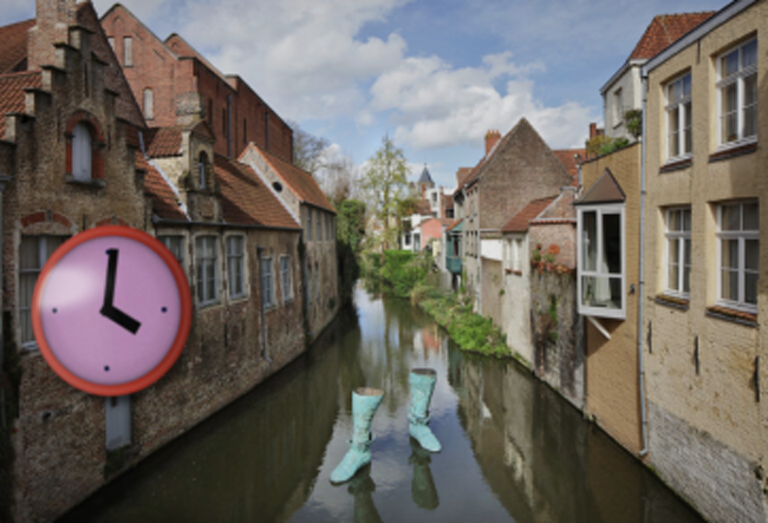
**4:01**
